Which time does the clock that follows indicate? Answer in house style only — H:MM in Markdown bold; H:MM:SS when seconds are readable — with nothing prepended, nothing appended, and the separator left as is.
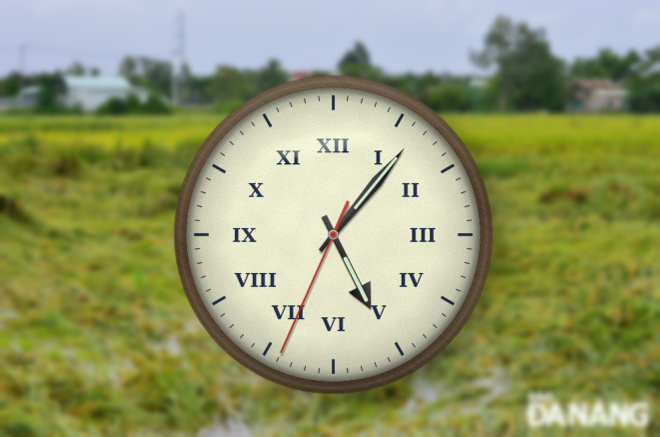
**5:06:34**
